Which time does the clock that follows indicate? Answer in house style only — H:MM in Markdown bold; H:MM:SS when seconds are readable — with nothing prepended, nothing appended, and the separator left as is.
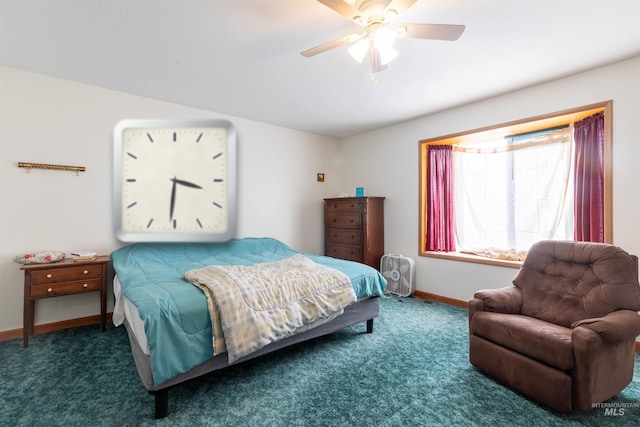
**3:31**
